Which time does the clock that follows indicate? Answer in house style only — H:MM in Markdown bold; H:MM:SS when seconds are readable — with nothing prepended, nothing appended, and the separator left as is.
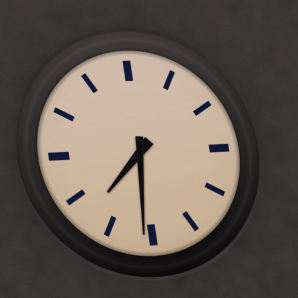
**7:31**
